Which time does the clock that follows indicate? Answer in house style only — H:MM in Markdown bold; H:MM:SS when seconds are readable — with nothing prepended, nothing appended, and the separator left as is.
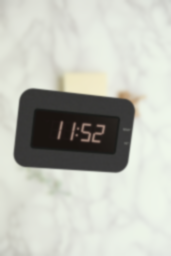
**11:52**
